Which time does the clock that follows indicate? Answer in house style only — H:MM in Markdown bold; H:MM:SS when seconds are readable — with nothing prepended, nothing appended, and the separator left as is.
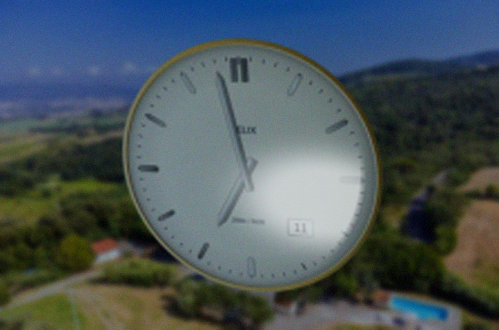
**6:58**
